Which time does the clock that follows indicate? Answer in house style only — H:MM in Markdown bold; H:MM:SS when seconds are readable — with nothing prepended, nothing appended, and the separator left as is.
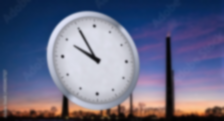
**9:55**
